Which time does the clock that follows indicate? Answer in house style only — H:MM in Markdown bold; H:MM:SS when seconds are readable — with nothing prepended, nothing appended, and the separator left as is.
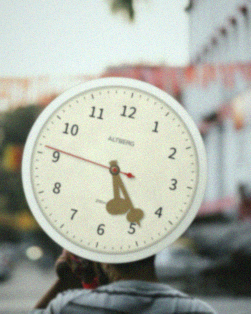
**5:23:46**
